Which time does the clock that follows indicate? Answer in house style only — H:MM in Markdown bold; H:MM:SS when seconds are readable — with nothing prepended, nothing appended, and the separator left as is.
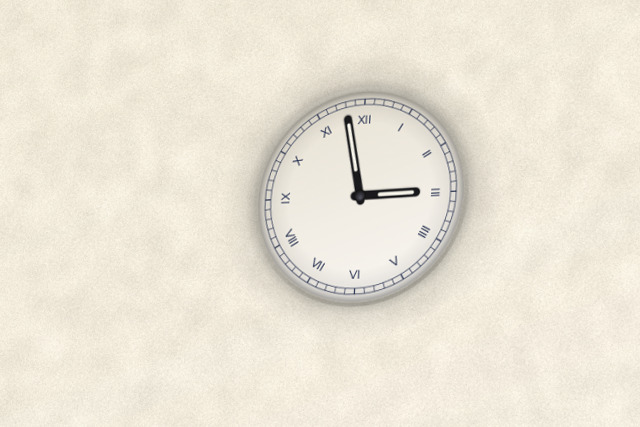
**2:58**
